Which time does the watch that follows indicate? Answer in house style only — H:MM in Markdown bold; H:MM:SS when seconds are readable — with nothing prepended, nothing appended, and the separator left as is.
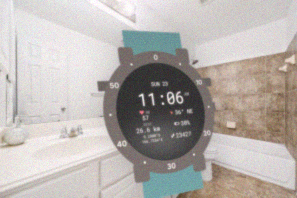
**11:06**
